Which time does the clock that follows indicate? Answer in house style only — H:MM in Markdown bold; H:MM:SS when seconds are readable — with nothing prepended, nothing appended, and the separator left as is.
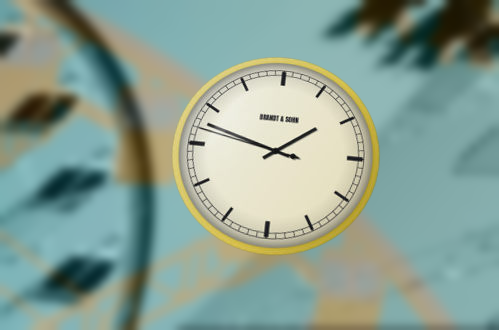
**1:47:47**
